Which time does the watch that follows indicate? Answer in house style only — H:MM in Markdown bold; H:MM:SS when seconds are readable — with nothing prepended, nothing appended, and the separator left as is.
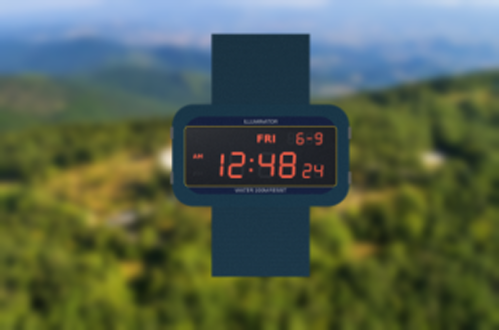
**12:48:24**
